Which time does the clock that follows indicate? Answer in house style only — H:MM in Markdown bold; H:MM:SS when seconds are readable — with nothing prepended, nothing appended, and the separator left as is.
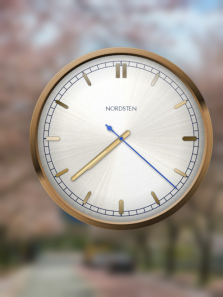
**7:38:22**
